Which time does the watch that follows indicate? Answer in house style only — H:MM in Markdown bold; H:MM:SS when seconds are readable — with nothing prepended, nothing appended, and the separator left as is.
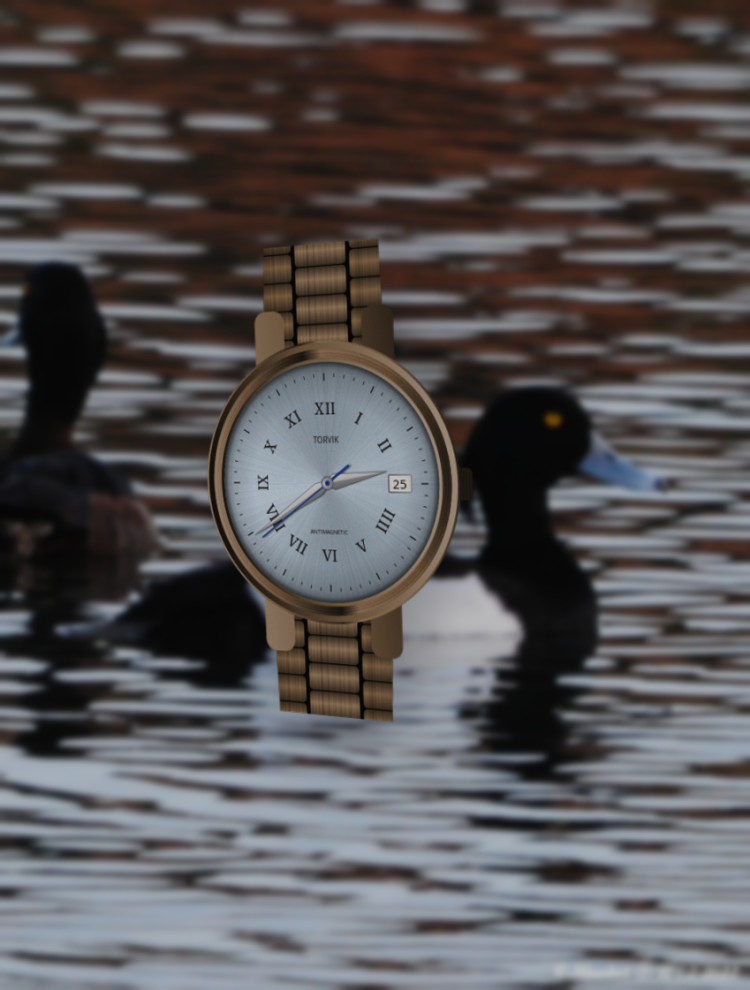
**2:39:39**
